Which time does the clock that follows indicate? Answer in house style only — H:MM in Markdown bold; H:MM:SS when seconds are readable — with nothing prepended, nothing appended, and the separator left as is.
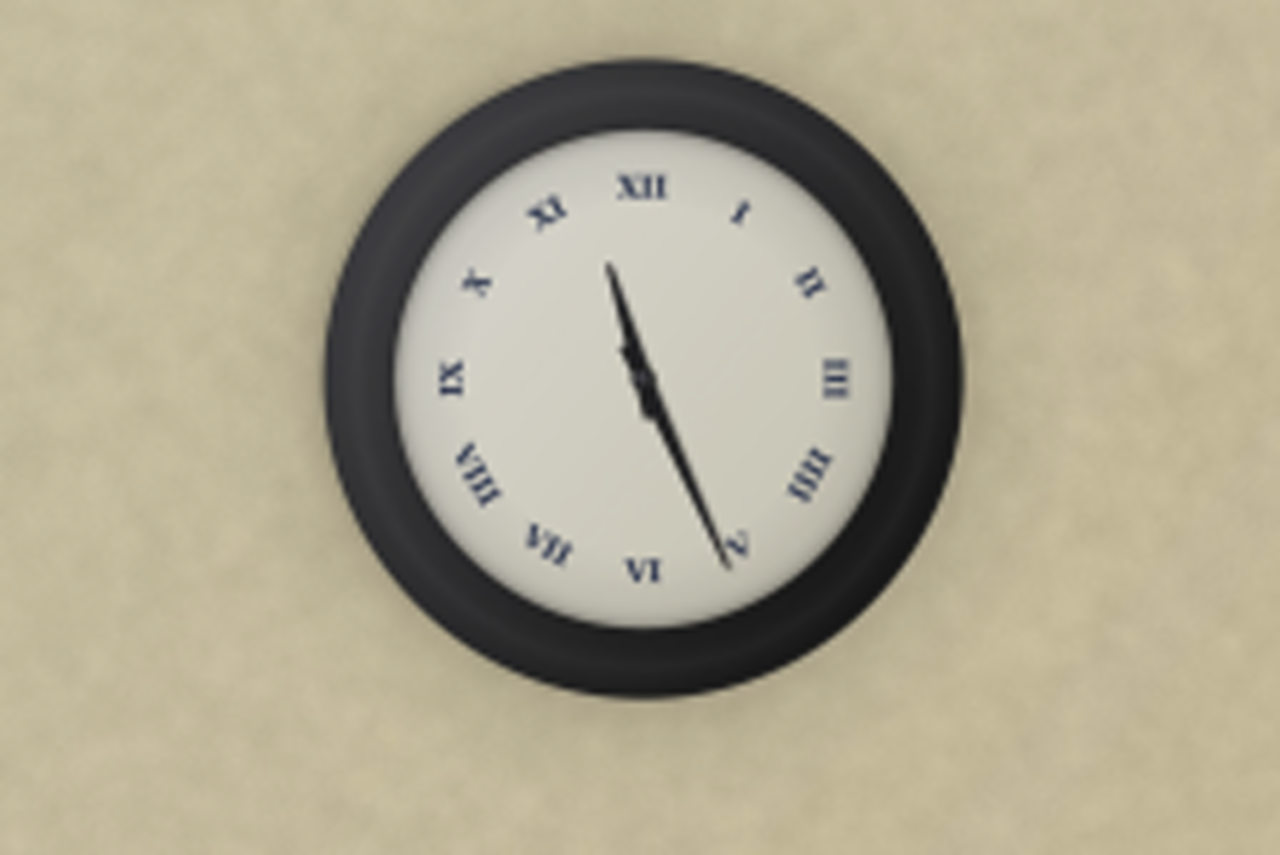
**11:26**
